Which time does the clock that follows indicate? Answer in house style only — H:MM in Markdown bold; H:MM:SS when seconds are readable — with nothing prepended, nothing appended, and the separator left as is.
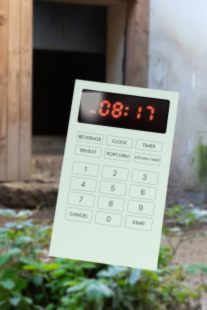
**8:17**
